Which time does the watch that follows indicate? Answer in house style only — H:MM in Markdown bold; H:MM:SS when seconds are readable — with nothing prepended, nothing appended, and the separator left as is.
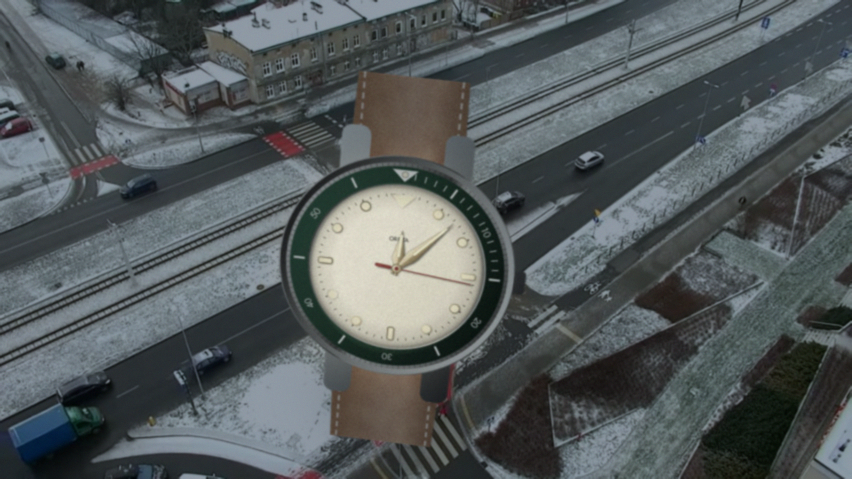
**12:07:16**
